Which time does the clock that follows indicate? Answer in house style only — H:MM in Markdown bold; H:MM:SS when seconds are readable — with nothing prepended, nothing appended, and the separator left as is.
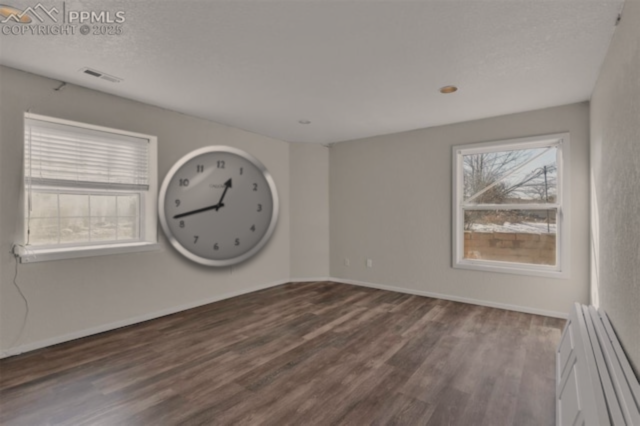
**12:42**
